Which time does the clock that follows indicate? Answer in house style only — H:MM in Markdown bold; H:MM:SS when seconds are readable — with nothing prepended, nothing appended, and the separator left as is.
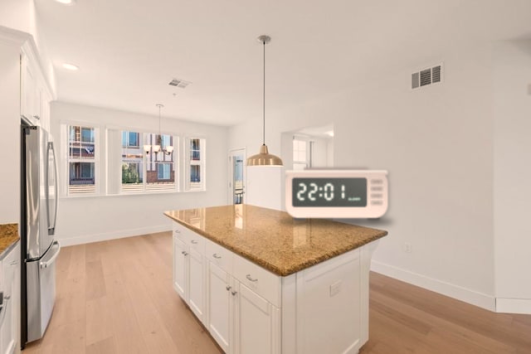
**22:01**
